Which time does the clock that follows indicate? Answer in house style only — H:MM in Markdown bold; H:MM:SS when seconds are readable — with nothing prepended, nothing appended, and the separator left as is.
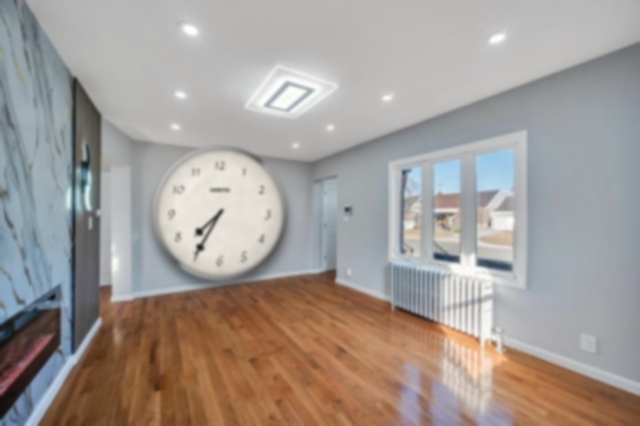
**7:35**
